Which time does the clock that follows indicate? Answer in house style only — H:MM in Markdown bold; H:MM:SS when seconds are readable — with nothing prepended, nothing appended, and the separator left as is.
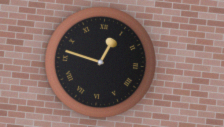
**12:47**
